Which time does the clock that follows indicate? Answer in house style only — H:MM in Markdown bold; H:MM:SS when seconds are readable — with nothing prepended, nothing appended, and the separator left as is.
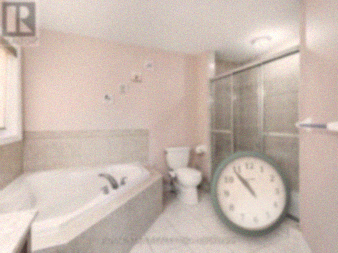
**10:54**
